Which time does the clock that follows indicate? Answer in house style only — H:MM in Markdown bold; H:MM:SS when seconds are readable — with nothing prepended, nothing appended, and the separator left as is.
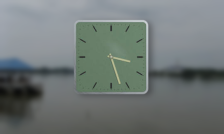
**3:27**
